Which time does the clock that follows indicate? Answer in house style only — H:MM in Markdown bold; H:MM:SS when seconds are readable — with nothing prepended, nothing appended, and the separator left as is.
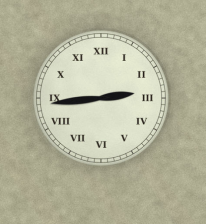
**2:44**
